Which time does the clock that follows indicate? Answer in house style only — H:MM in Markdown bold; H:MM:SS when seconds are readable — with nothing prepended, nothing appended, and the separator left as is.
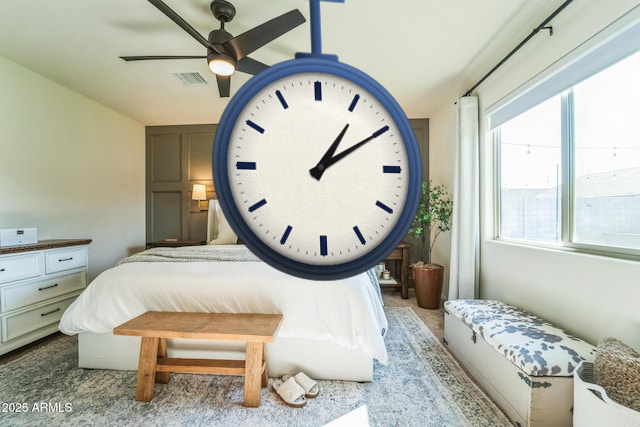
**1:10**
